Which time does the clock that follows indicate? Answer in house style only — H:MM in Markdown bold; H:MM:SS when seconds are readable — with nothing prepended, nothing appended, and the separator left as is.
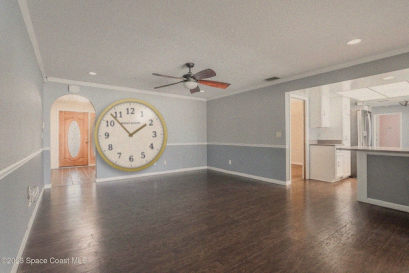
**1:53**
